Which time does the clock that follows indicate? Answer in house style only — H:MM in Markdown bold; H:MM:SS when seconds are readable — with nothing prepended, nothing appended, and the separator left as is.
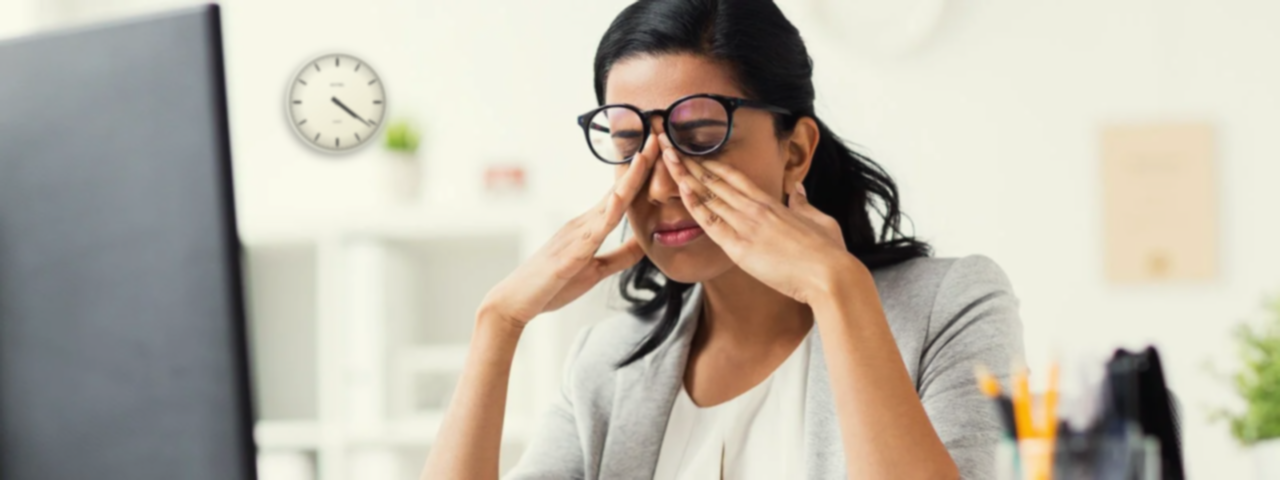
**4:21**
